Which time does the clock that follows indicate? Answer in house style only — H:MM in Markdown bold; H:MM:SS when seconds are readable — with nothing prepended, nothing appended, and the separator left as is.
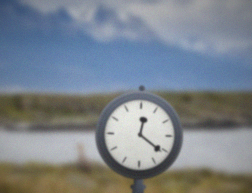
**12:21**
